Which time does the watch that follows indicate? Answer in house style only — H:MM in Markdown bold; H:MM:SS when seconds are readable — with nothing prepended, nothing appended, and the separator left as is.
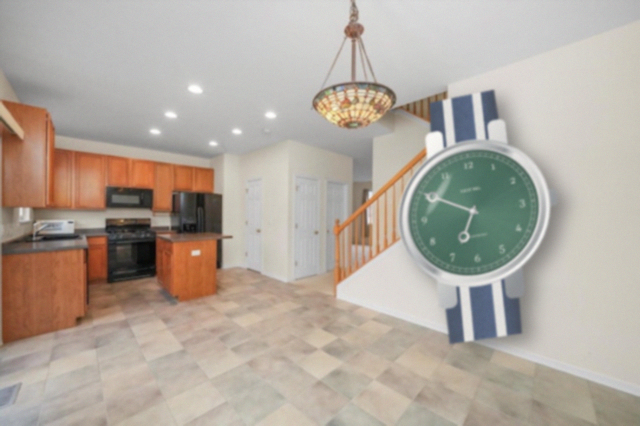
**6:50**
